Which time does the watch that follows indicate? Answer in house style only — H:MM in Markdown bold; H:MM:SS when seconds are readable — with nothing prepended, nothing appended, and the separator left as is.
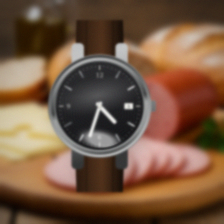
**4:33**
